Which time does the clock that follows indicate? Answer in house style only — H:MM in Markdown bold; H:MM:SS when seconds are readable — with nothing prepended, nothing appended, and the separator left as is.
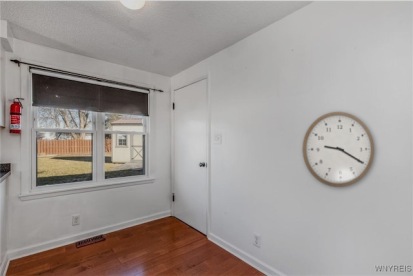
**9:20**
